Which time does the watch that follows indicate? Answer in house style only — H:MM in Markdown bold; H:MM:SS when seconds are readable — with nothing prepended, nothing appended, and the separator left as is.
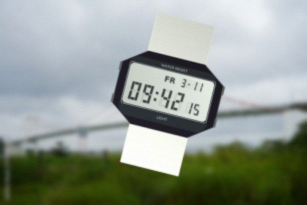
**9:42:15**
